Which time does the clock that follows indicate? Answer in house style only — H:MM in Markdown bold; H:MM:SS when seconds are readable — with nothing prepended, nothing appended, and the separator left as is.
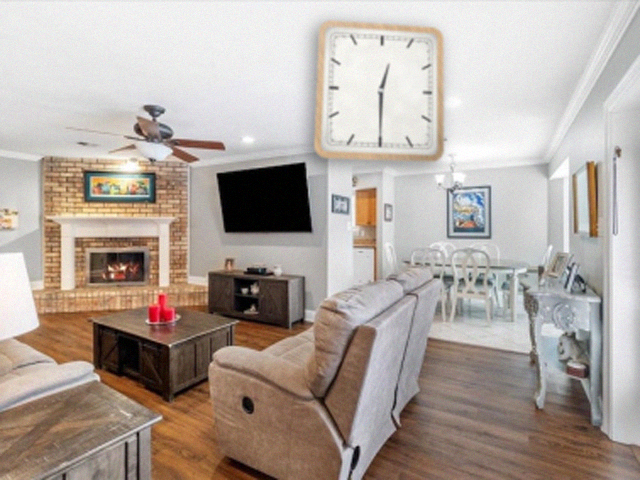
**12:30**
